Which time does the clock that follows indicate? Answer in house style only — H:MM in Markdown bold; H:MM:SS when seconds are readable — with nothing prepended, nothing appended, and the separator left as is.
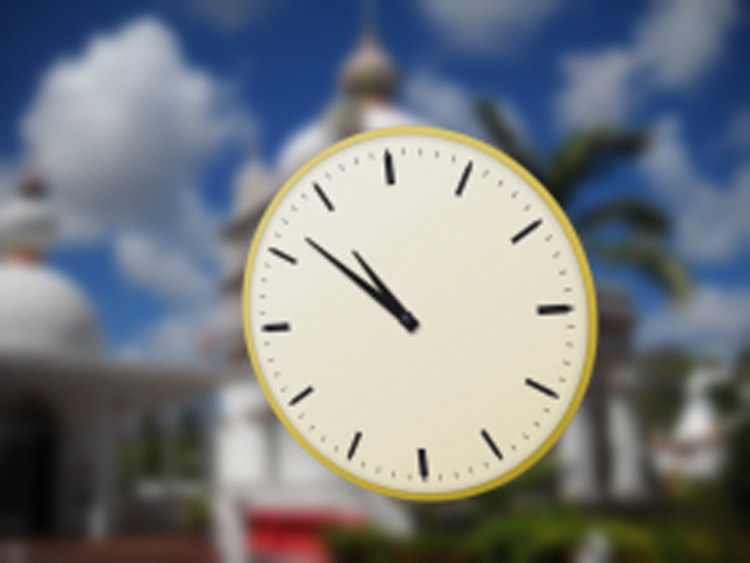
**10:52**
